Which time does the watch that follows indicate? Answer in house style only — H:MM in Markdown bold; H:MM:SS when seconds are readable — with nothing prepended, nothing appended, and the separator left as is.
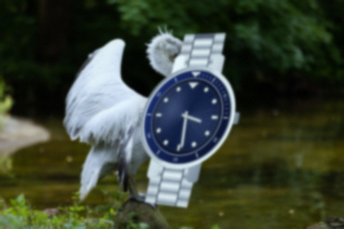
**3:29**
